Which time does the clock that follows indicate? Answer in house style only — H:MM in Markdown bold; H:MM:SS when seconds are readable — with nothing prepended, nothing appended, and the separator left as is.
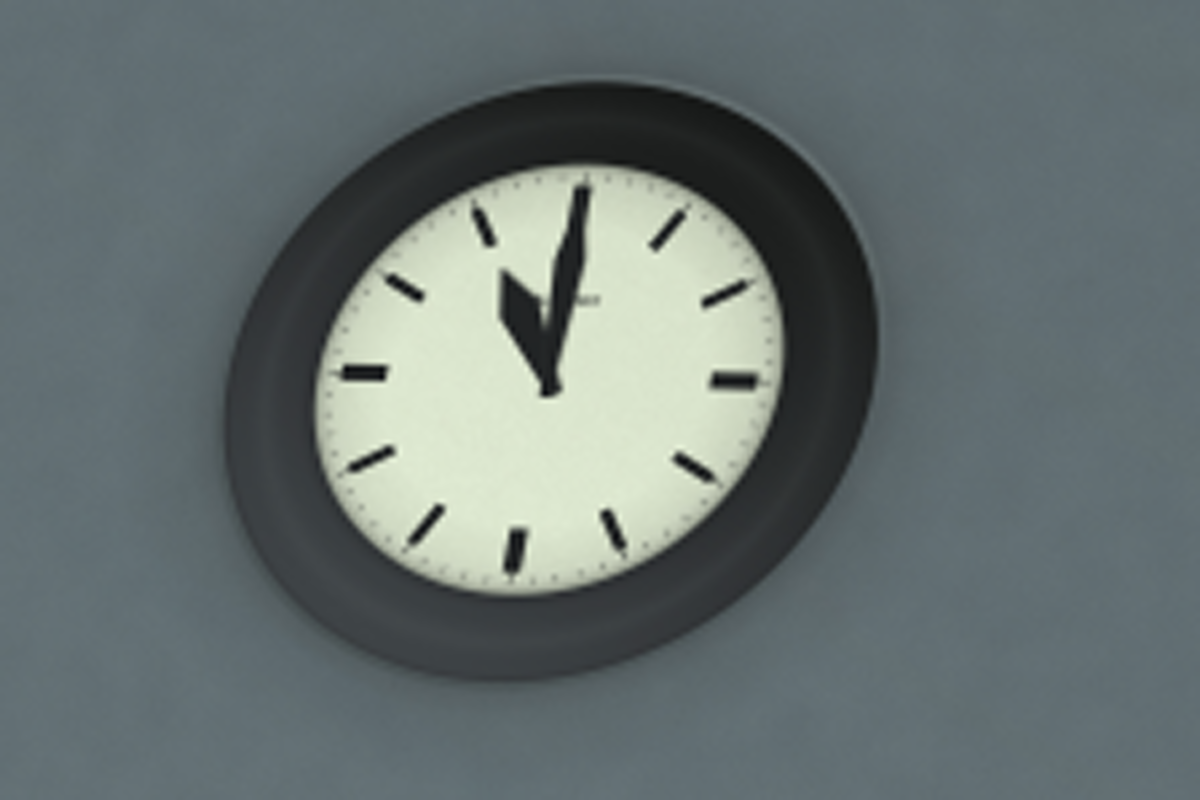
**11:00**
